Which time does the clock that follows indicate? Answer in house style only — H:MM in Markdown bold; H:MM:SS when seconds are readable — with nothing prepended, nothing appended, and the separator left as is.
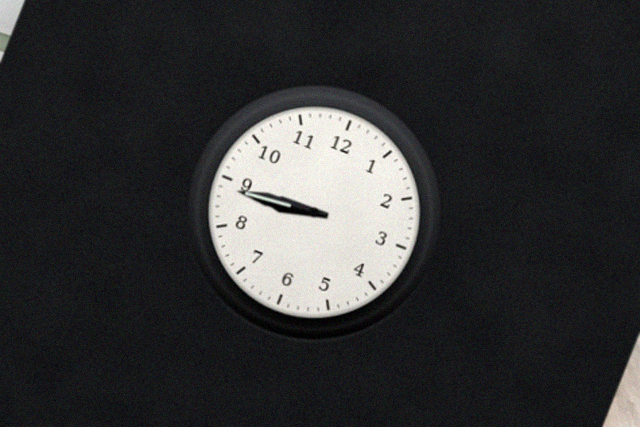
**8:44**
